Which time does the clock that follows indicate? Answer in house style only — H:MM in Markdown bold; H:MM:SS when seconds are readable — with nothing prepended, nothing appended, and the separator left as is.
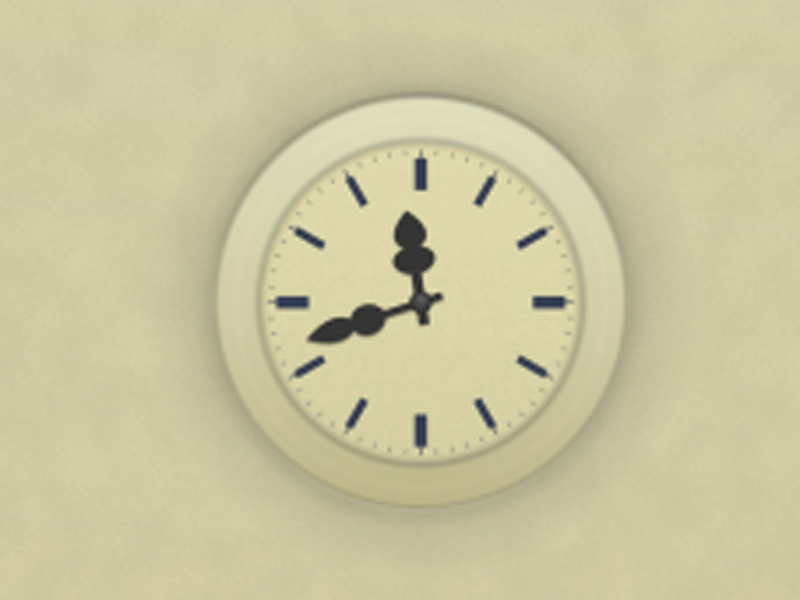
**11:42**
